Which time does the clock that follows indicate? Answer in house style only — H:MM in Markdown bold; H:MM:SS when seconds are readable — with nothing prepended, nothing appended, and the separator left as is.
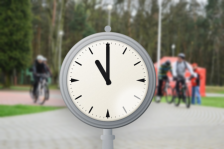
**11:00**
